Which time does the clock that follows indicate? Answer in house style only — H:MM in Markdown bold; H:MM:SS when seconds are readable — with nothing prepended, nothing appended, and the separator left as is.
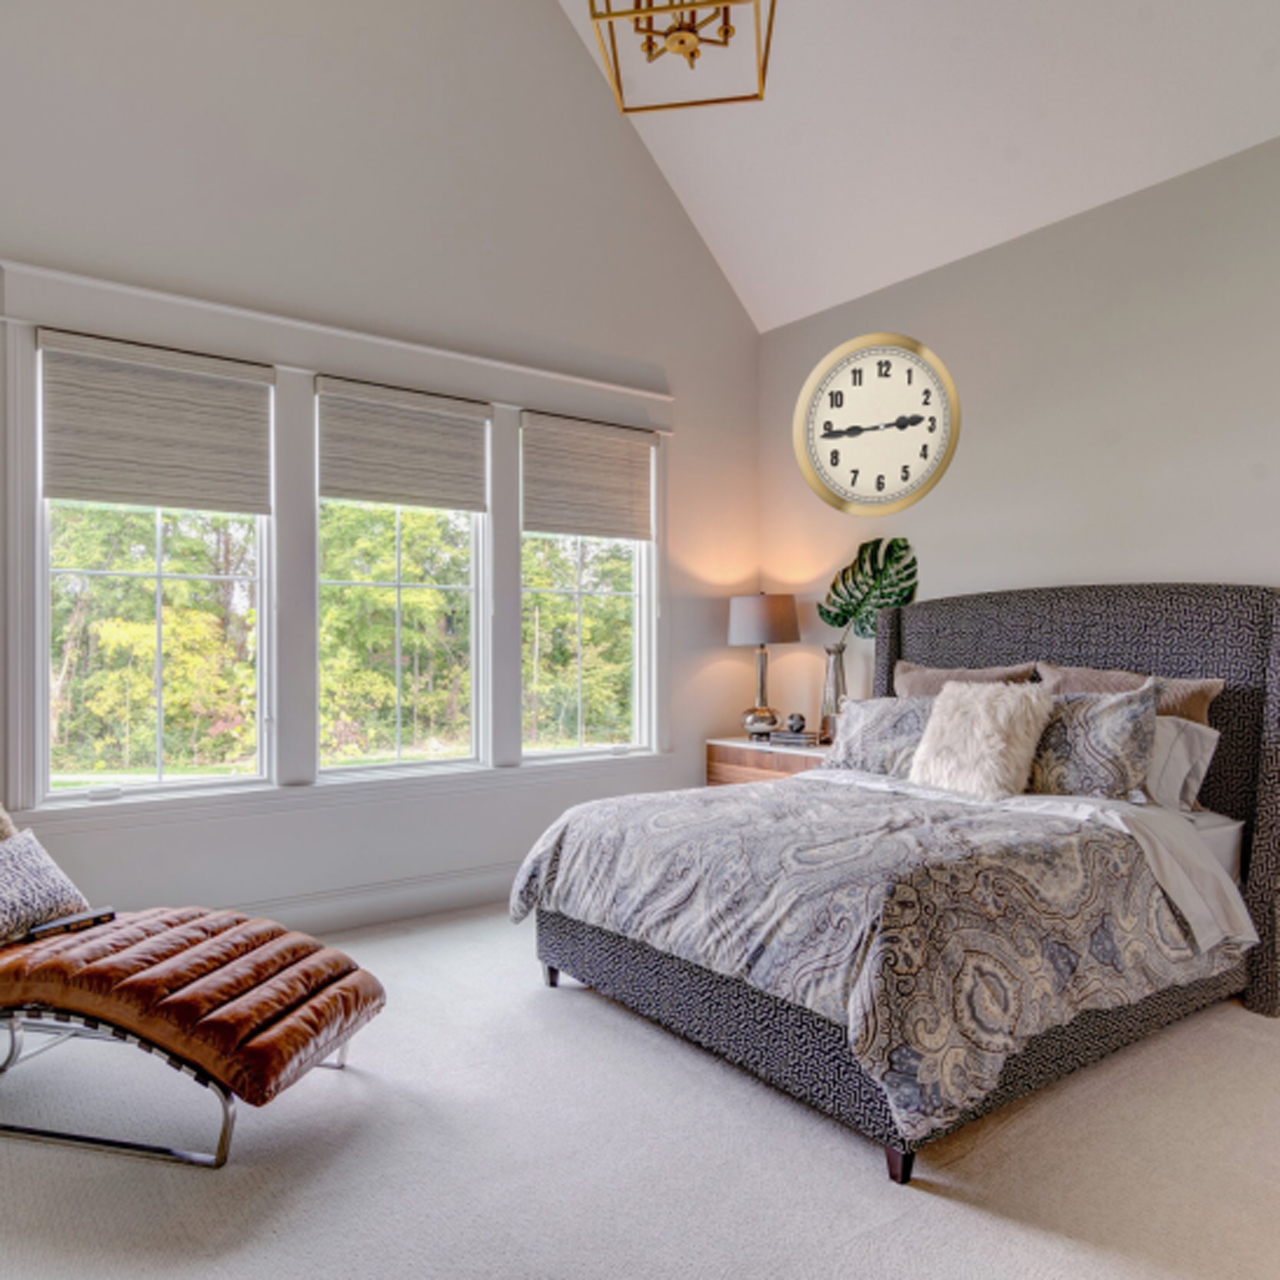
**2:44**
